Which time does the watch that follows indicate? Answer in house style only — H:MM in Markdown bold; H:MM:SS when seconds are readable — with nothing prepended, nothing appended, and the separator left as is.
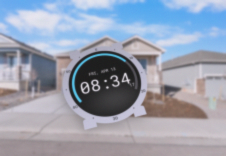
**8:34**
